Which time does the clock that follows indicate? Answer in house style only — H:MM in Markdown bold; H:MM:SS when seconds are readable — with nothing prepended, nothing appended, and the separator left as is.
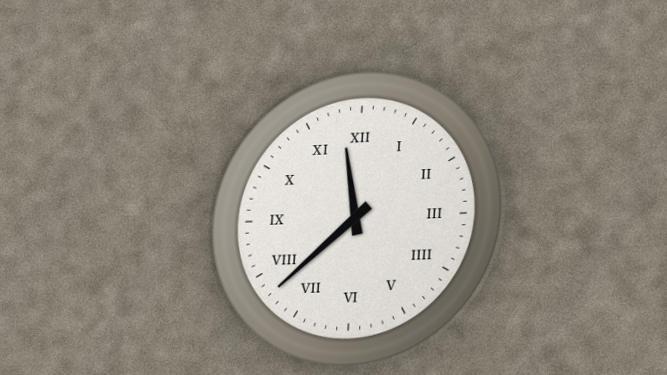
**11:38**
